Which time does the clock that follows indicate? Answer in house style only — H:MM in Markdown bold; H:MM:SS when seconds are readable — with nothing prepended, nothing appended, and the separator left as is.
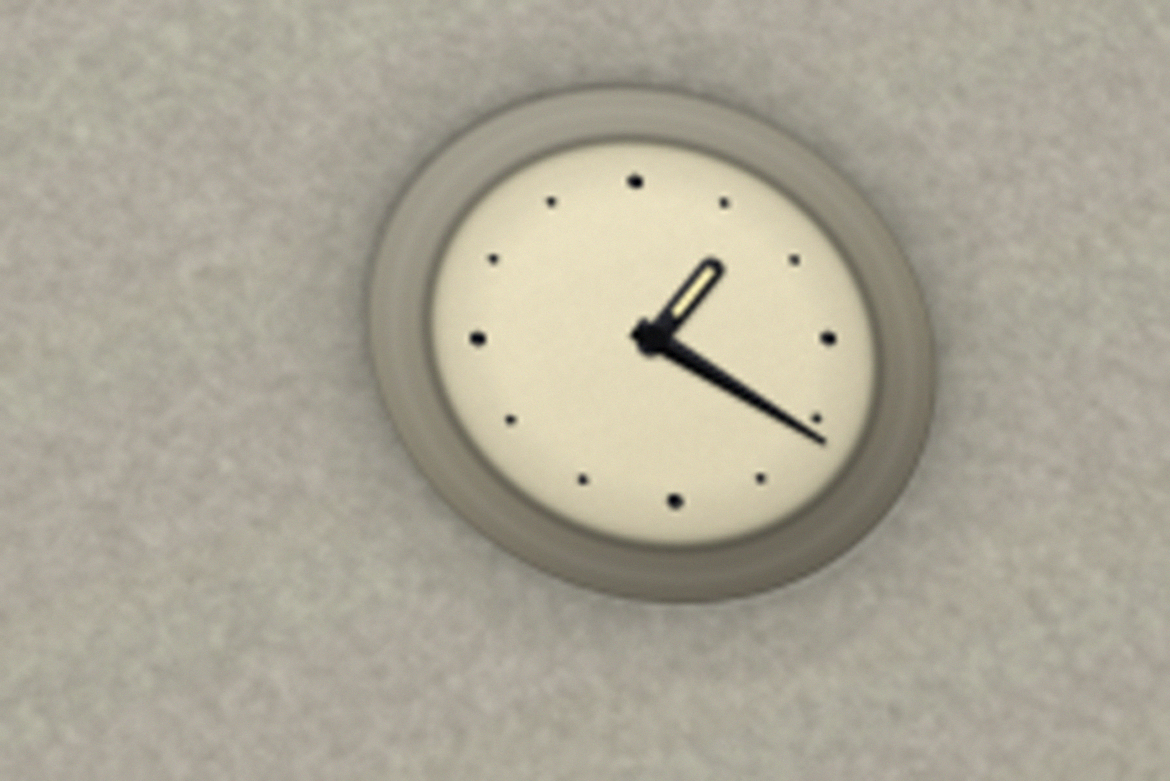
**1:21**
